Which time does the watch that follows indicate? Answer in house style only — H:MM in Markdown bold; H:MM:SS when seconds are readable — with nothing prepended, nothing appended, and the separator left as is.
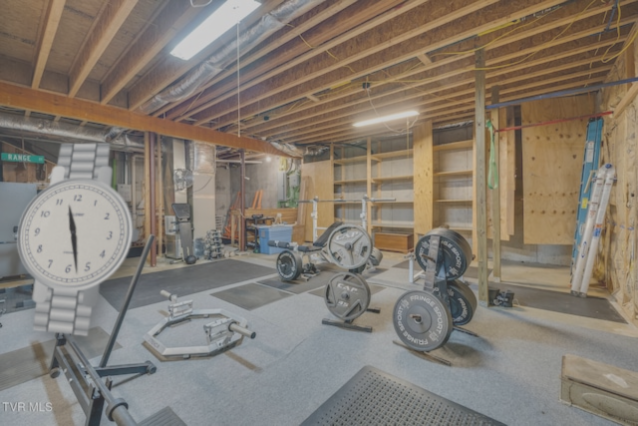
**11:28**
